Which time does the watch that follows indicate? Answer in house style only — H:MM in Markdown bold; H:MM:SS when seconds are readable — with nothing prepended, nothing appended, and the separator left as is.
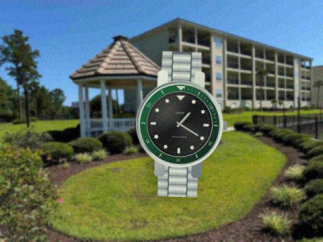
**1:20**
